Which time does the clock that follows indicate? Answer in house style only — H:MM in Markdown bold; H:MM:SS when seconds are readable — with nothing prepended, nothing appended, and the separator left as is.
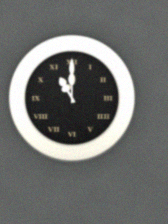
**11:00**
